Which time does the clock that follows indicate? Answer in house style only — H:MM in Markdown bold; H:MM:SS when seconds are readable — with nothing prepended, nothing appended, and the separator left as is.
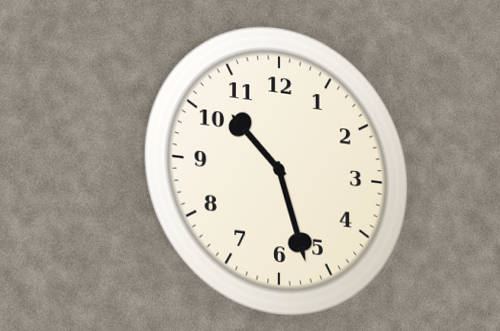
**10:27**
